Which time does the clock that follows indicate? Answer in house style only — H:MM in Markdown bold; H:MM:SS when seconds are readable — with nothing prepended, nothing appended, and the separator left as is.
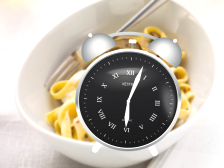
**6:03**
